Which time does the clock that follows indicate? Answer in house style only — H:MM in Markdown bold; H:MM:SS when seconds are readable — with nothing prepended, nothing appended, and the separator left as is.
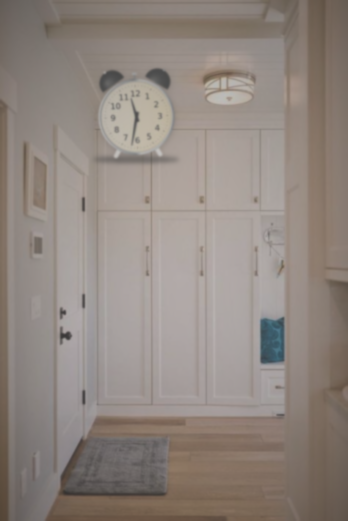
**11:32**
